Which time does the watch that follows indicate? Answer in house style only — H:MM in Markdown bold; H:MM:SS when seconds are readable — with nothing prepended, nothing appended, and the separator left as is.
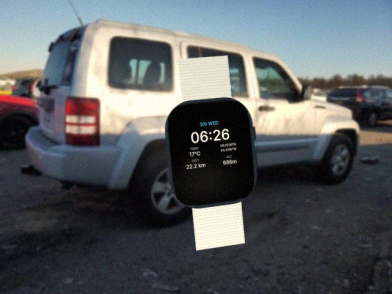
**6:26**
